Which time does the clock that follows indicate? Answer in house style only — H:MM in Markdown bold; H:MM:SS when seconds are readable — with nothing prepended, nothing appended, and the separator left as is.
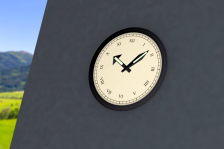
**10:08**
